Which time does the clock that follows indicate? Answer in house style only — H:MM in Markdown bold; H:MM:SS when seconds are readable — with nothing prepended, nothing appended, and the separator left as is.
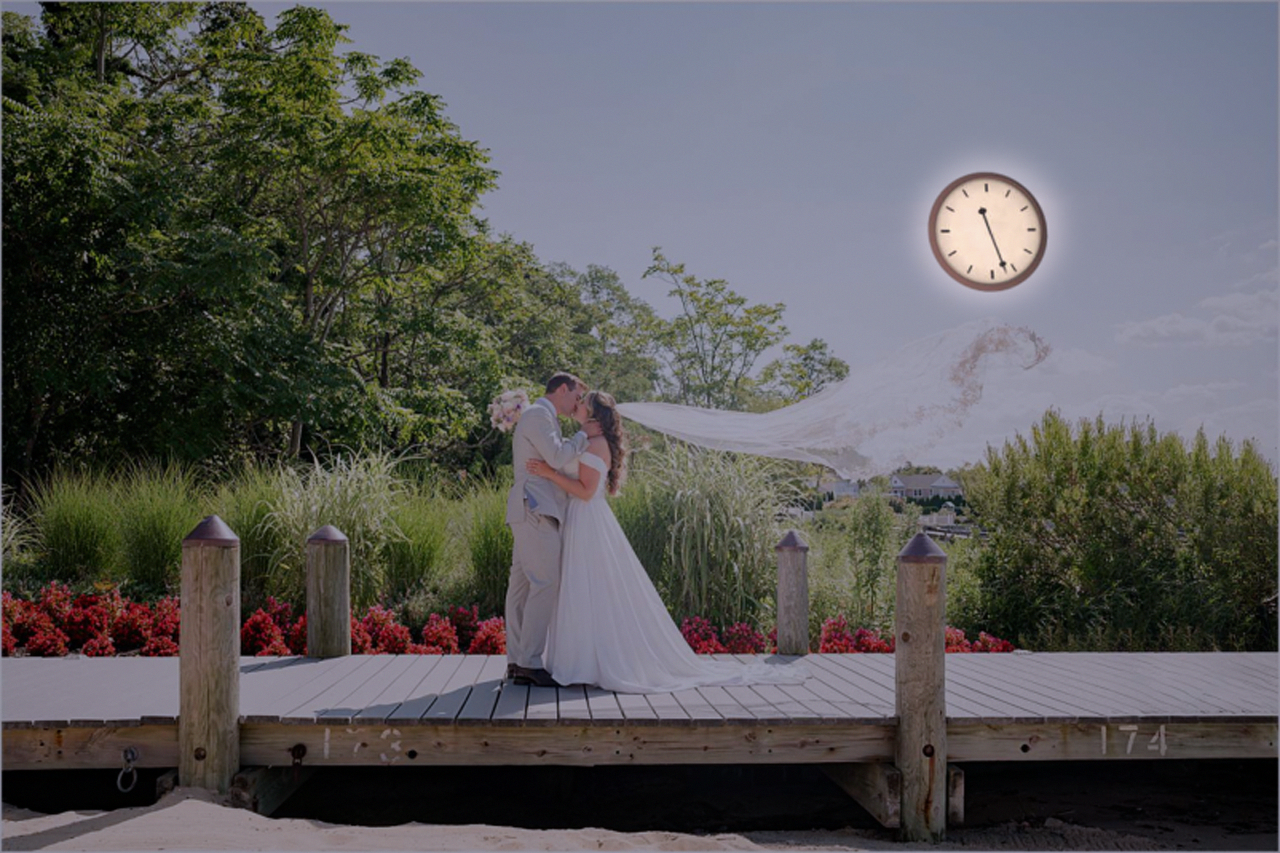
**11:27**
